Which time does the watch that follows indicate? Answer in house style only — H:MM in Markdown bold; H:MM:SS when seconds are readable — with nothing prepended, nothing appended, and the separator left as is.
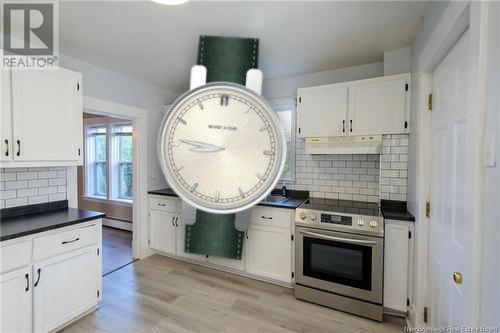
**8:46**
